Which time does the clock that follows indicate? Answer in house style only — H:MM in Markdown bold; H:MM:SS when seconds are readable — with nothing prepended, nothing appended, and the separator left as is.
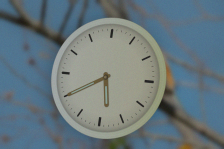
**5:40**
